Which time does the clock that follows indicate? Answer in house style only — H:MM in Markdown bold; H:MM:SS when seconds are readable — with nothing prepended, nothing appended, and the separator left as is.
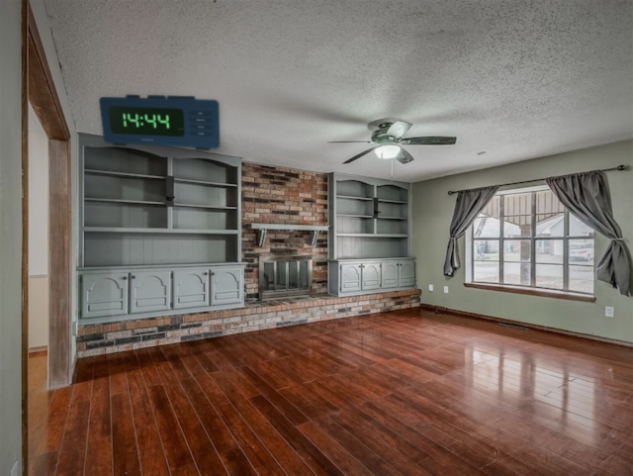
**14:44**
